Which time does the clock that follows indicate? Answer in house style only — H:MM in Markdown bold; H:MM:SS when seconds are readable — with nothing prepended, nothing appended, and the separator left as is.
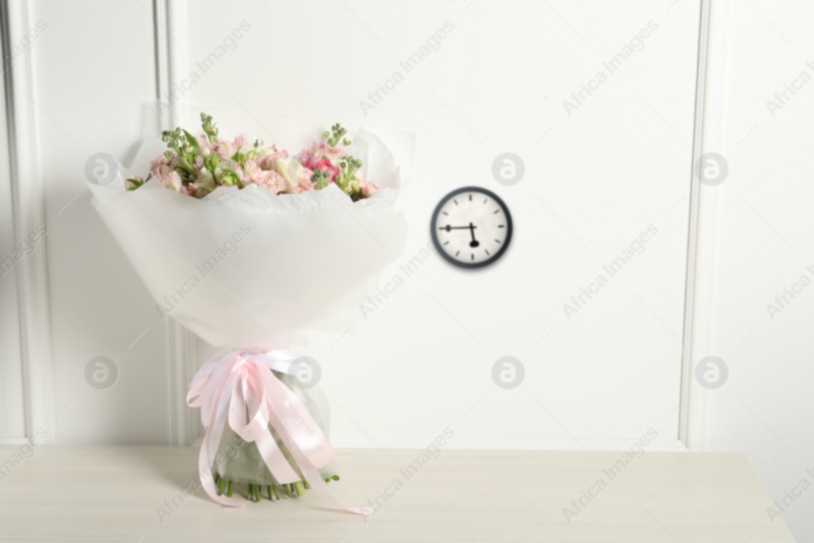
**5:45**
